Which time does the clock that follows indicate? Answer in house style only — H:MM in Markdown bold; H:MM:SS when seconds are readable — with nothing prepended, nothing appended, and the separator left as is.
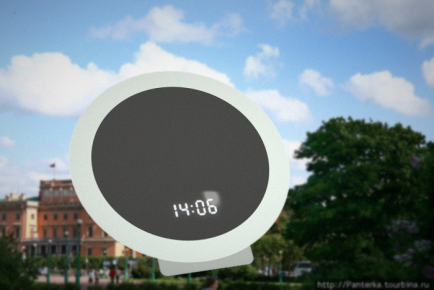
**14:06**
